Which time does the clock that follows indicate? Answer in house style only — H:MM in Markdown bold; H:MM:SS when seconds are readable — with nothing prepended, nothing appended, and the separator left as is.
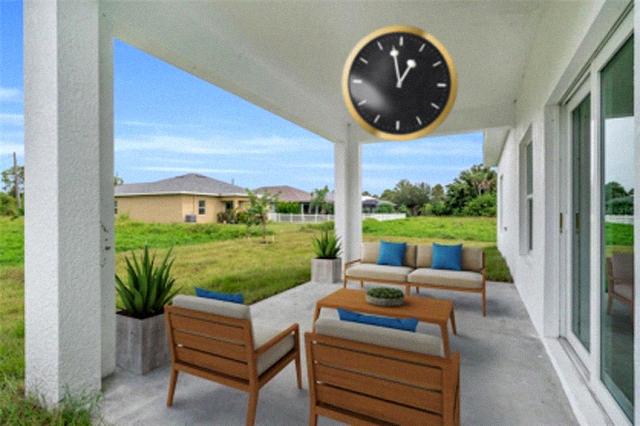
**12:58**
